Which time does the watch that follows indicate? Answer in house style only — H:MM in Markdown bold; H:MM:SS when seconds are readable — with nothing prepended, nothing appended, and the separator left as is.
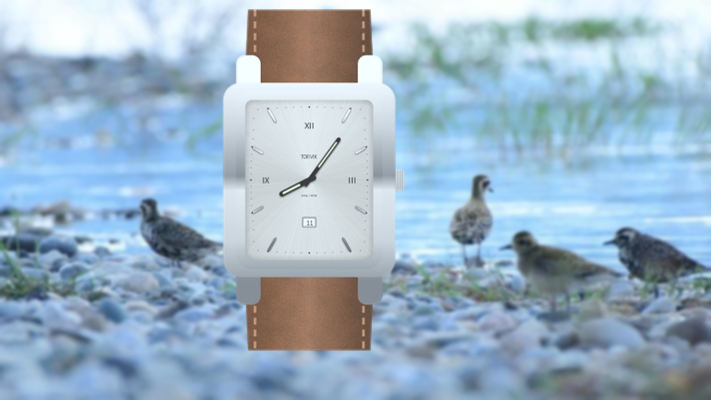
**8:06**
